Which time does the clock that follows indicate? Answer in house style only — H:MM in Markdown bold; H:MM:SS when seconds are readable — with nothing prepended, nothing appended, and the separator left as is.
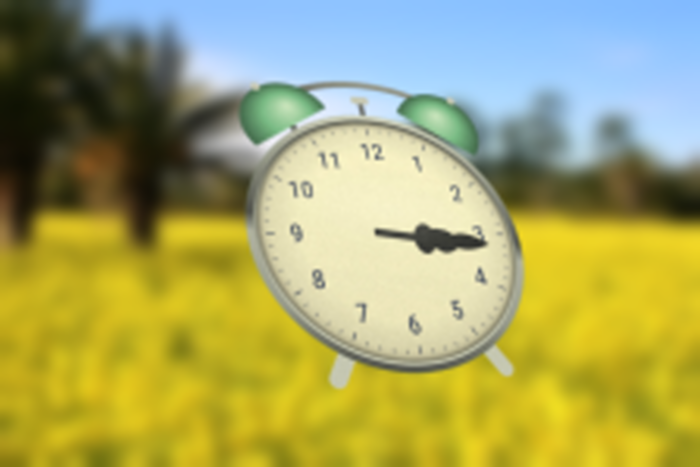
**3:16**
